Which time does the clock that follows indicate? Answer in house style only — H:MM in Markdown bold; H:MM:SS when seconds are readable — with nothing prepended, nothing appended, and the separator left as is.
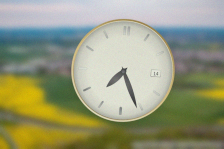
**7:26**
